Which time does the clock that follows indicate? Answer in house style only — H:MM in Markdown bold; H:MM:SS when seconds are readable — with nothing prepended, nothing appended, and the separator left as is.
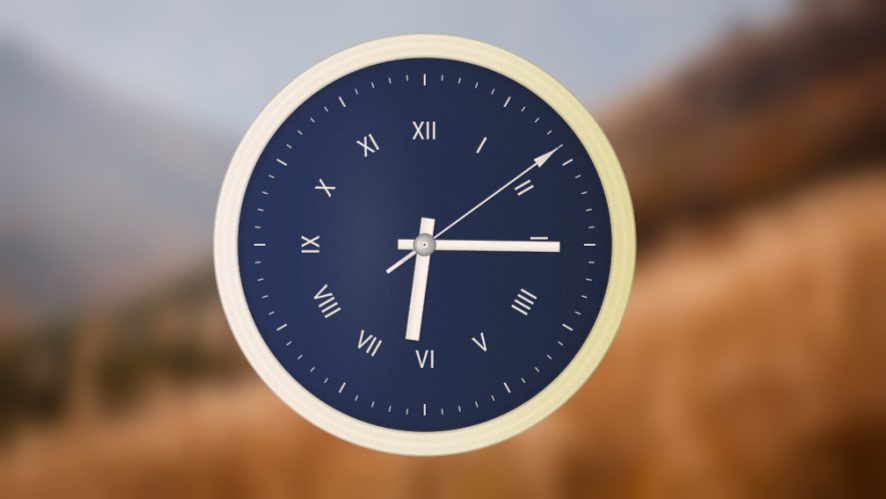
**6:15:09**
